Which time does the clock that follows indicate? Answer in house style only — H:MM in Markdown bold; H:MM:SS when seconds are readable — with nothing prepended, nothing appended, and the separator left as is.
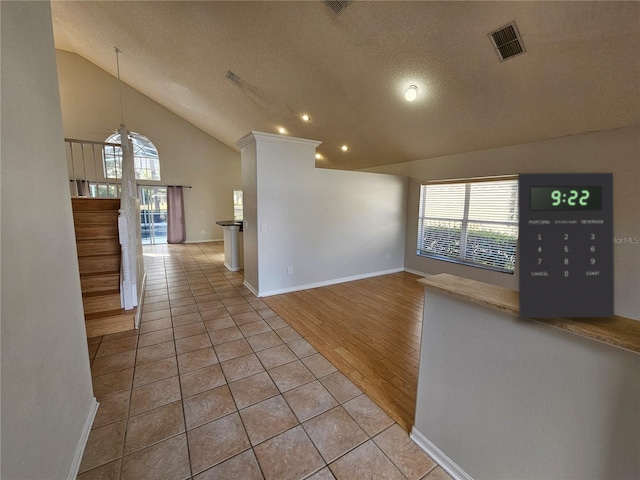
**9:22**
